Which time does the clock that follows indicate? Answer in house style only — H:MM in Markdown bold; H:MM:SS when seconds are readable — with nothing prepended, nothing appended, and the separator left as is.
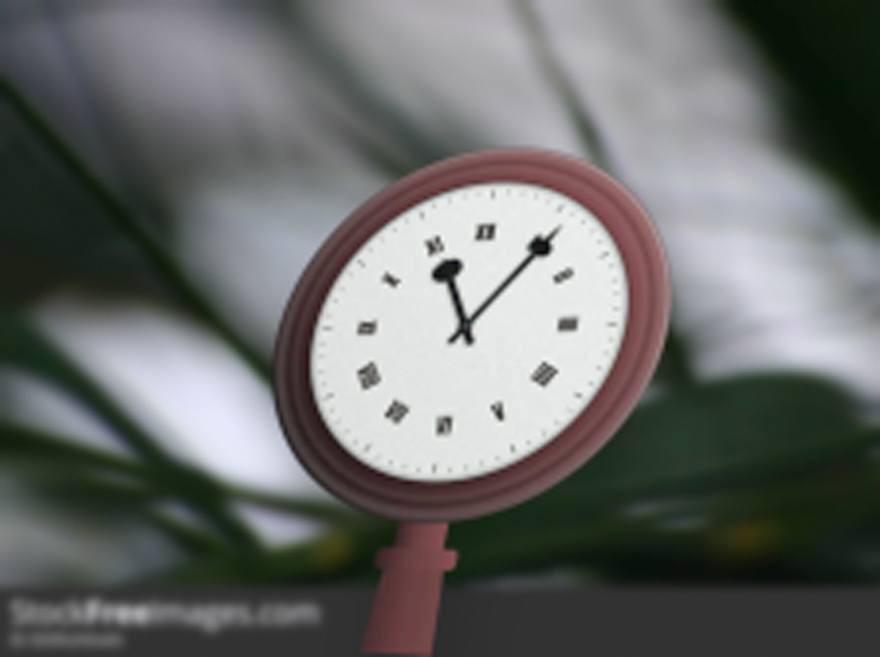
**11:06**
